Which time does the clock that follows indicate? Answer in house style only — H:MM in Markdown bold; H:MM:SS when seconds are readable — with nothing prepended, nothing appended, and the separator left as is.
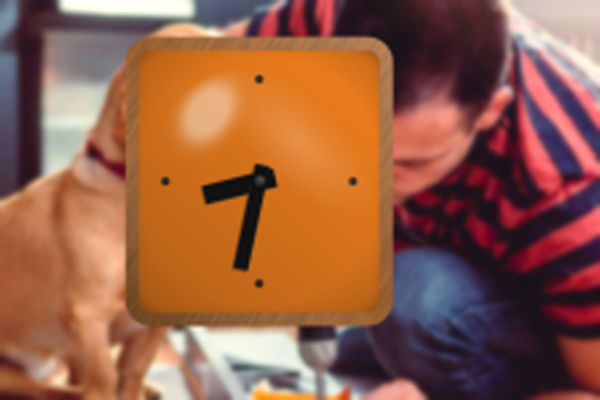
**8:32**
